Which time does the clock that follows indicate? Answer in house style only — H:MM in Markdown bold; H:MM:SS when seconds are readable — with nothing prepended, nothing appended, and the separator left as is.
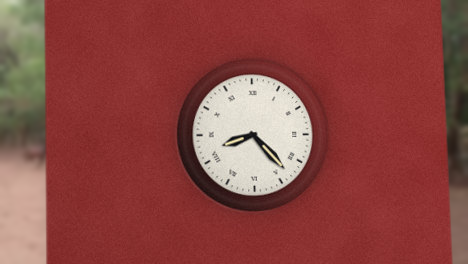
**8:23**
